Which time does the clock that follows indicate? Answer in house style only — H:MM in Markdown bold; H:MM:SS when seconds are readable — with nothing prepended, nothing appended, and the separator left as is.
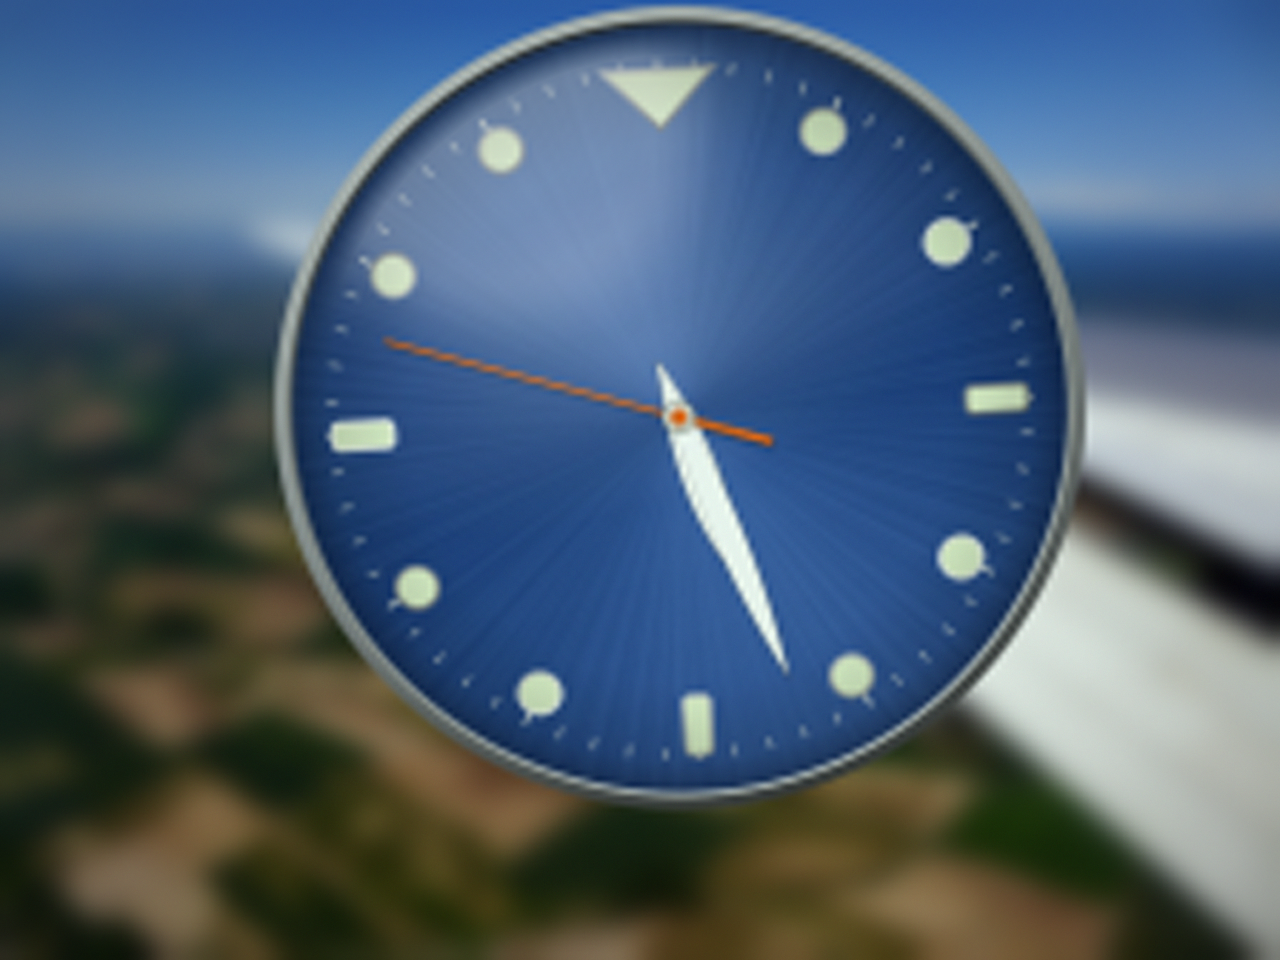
**5:26:48**
